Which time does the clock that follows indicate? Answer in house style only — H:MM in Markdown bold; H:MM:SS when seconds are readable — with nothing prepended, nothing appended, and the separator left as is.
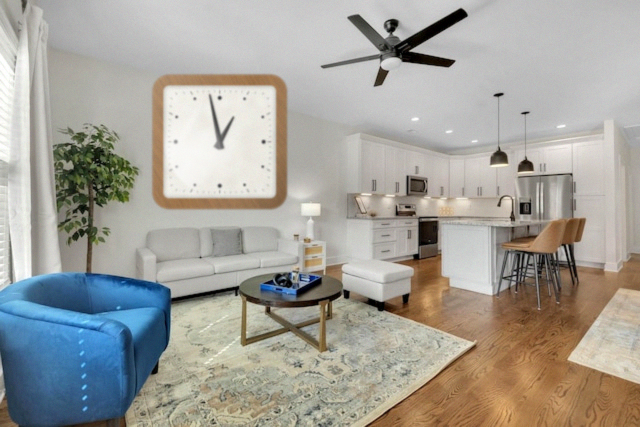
**12:58**
